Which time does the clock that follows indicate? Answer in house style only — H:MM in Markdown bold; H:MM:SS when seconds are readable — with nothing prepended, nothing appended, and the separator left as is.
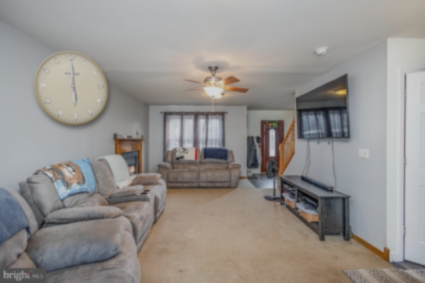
**6:00**
